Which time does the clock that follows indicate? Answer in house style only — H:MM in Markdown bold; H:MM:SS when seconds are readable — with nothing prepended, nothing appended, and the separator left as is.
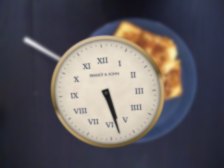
**5:28**
